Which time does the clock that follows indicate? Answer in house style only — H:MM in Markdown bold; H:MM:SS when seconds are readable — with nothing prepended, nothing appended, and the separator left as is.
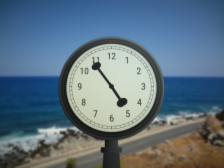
**4:54**
